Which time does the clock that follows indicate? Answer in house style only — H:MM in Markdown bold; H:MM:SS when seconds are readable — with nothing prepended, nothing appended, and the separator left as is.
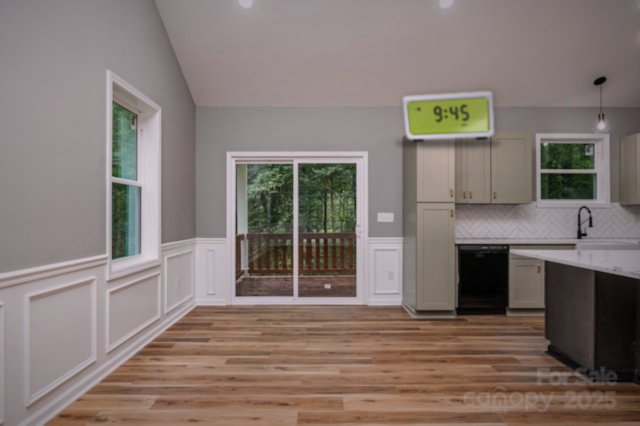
**9:45**
